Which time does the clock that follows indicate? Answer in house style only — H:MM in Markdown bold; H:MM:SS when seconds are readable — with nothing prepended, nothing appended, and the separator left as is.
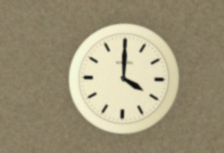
**4:00**
